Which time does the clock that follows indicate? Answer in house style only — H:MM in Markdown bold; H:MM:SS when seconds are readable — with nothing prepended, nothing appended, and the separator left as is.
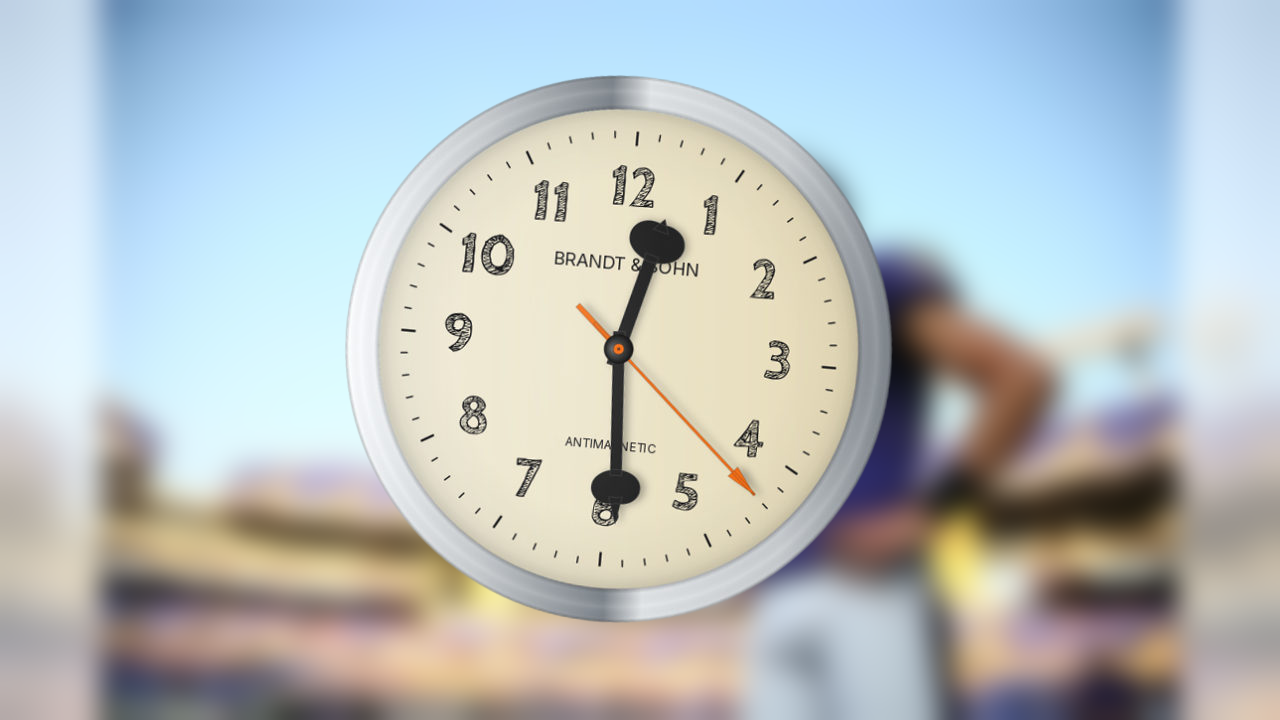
**12:29:22**
